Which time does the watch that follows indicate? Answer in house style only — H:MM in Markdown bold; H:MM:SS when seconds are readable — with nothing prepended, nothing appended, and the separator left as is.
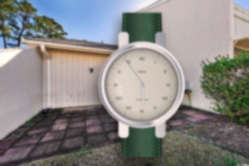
**5:54**
